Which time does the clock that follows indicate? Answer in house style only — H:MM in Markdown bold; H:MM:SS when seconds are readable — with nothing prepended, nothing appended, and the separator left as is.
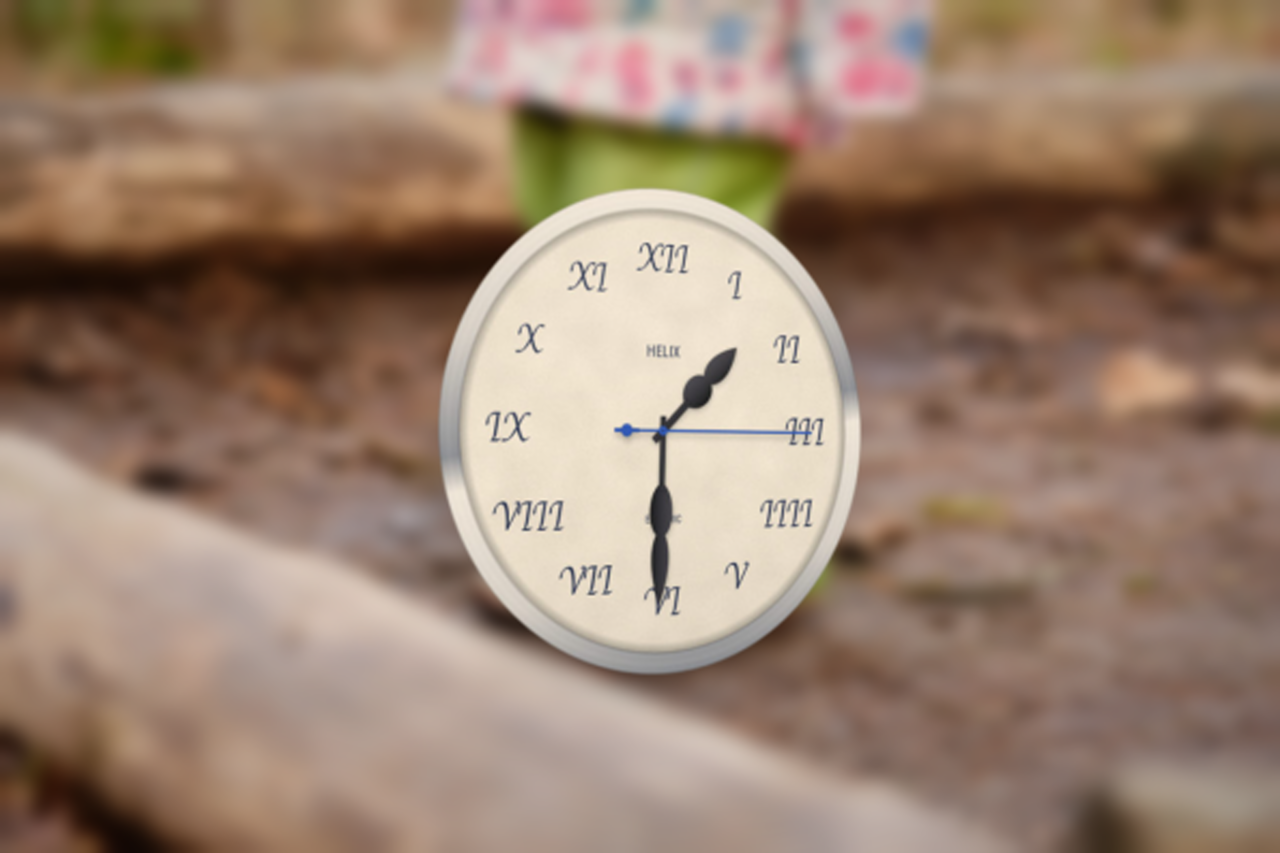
**1:30:15**
